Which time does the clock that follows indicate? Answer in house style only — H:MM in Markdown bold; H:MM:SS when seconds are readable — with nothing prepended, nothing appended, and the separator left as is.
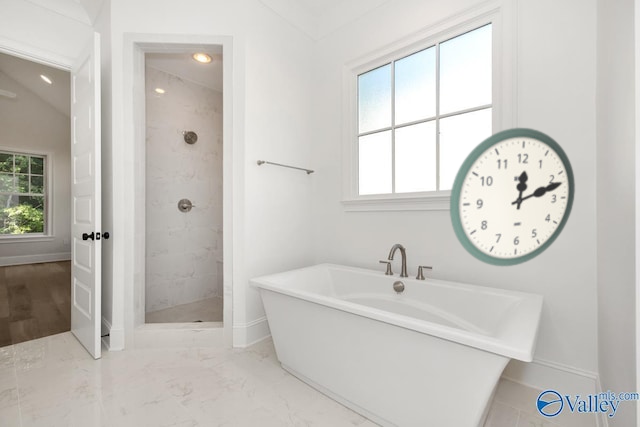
**12:12**
